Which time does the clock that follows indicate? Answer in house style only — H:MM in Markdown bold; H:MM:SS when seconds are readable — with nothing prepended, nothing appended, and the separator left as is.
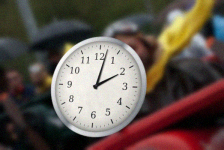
**2:02**
